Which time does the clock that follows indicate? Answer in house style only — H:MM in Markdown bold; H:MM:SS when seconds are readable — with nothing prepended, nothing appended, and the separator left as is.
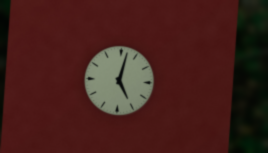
**5:02**
